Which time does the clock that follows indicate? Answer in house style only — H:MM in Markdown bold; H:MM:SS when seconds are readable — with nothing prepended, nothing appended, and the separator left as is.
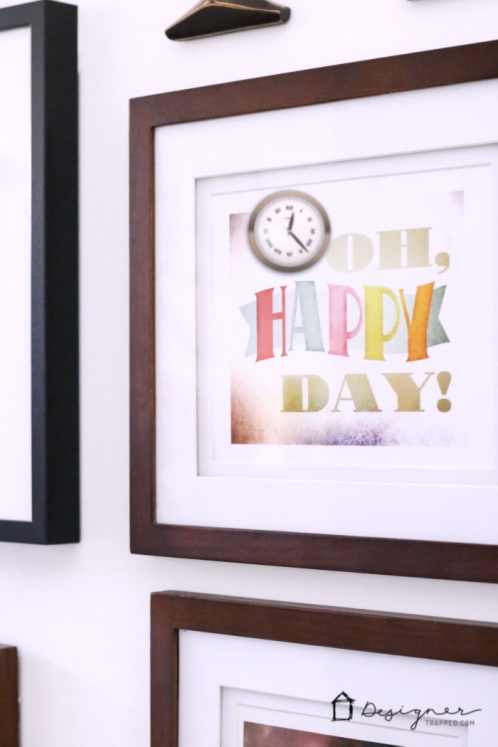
**12:23**
